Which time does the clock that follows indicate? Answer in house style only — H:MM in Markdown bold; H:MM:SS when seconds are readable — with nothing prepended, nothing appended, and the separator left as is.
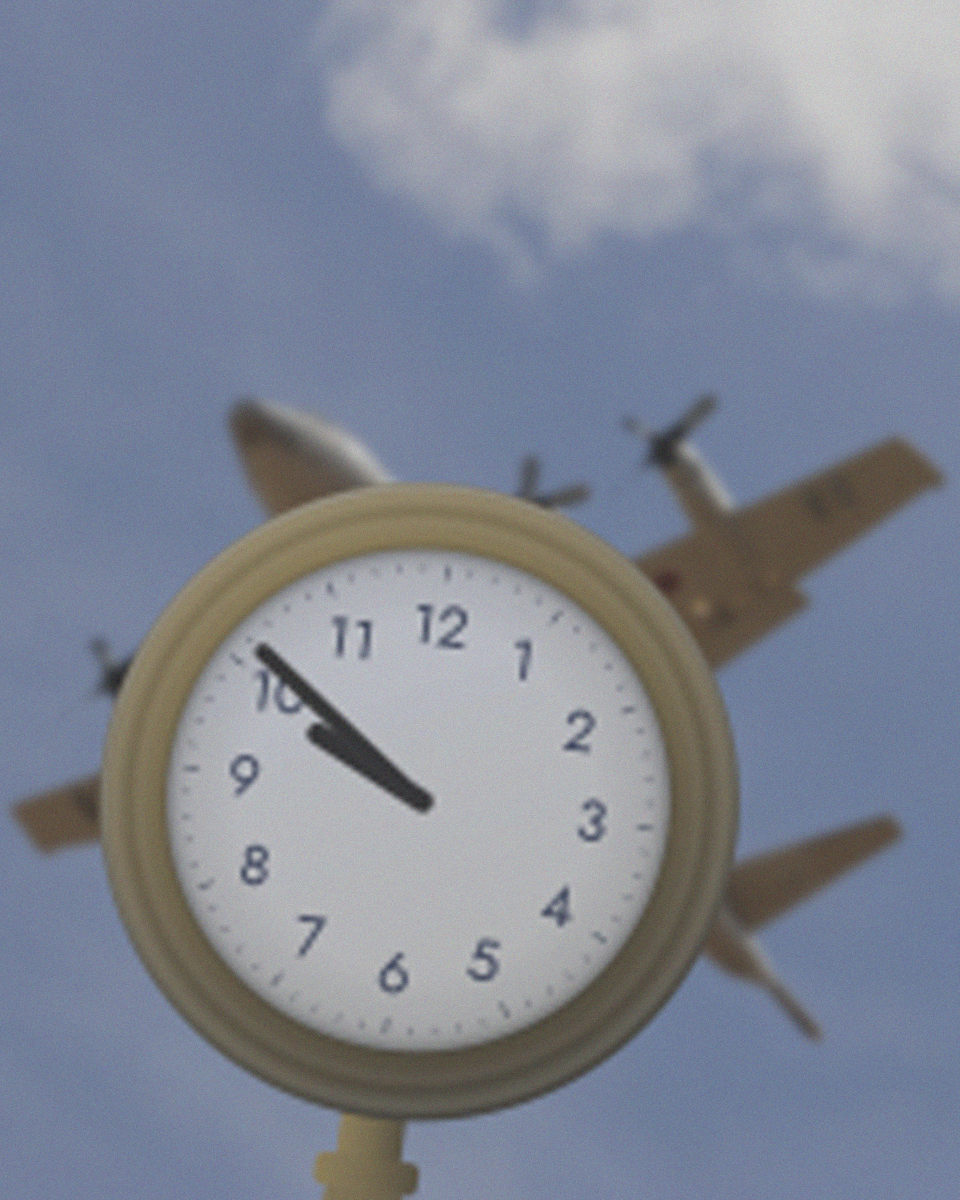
**9:51**
